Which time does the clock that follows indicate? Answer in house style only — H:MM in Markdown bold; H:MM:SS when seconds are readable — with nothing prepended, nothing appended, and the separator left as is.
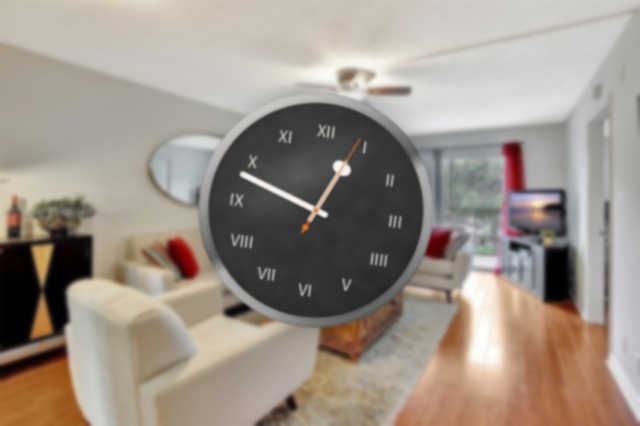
**12:48:04**
